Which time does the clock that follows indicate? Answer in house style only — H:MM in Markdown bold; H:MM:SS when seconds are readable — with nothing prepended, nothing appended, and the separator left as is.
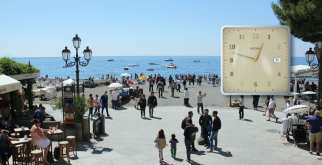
**12:48**
